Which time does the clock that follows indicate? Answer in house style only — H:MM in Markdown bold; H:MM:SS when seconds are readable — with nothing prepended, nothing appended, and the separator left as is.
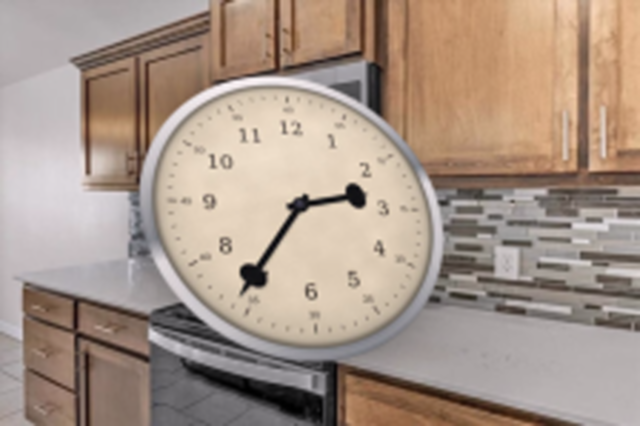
**2:36**
